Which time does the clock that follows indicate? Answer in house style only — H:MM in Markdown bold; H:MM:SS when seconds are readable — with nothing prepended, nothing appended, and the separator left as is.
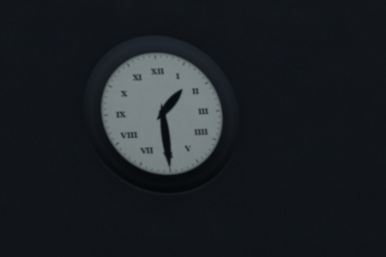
**1:30**
